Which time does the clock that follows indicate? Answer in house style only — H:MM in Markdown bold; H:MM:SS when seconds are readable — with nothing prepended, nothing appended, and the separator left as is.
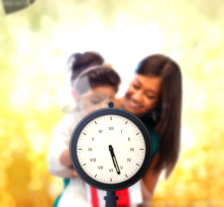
**5:27**
